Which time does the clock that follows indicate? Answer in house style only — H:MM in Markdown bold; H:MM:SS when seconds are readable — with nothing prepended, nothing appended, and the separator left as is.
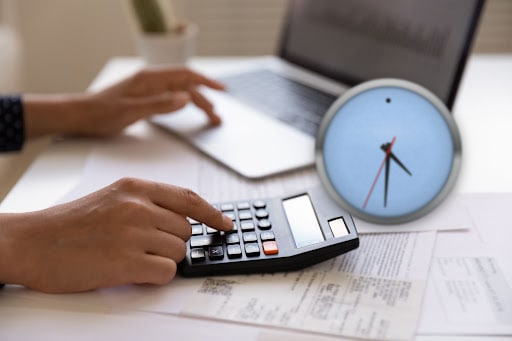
**4:30:34**
